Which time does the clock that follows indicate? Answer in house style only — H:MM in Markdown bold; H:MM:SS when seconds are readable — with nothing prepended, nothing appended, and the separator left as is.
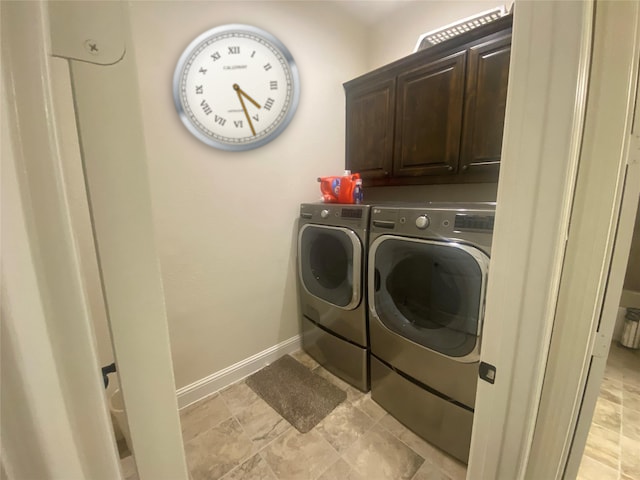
**4:27**
